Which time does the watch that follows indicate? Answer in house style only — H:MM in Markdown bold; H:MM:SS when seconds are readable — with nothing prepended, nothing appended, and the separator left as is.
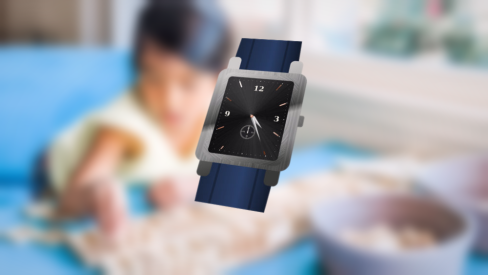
**4:25**
